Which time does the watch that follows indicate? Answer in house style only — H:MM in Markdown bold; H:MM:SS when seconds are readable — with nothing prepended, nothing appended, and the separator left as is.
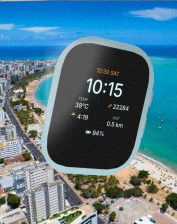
**10:15**
